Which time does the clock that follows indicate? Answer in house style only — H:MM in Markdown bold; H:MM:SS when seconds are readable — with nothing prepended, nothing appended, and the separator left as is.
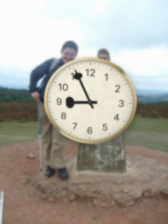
**8:56**
